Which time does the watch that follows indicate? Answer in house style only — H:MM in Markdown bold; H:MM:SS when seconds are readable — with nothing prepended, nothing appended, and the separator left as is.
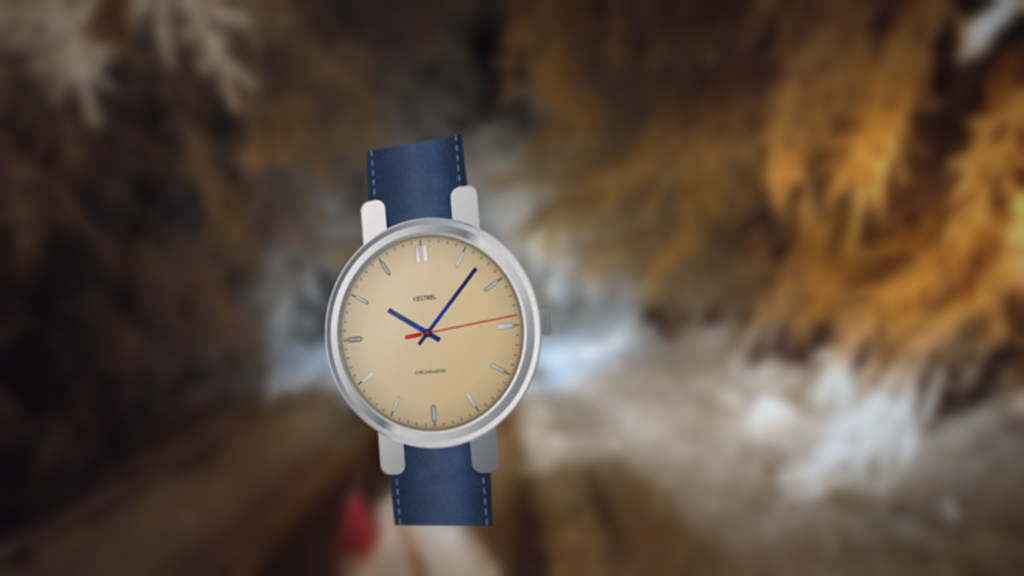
**10:07:14**
